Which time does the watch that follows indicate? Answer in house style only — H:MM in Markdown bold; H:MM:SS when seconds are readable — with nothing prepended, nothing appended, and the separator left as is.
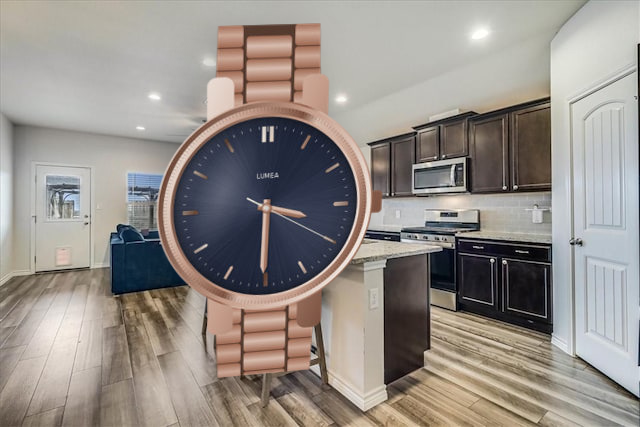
**3:30:20**
